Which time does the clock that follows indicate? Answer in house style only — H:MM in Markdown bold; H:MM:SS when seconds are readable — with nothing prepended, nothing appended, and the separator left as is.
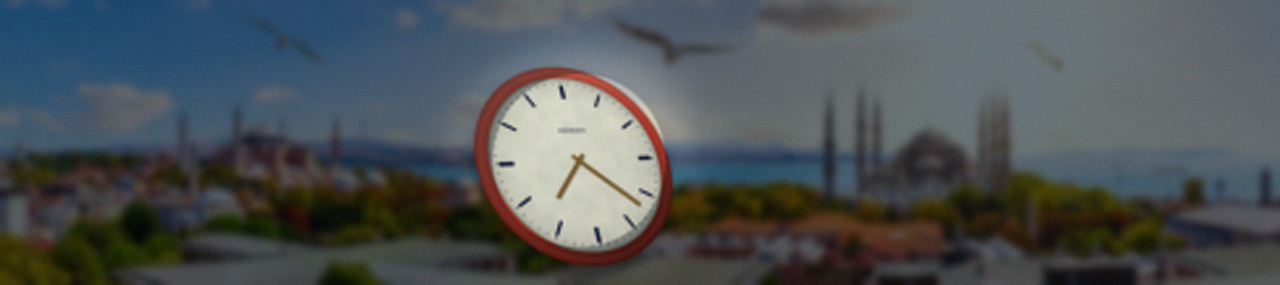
**7:22**
